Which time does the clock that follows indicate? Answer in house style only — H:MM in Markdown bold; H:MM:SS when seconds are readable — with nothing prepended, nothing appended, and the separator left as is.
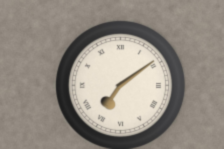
**7:09**
